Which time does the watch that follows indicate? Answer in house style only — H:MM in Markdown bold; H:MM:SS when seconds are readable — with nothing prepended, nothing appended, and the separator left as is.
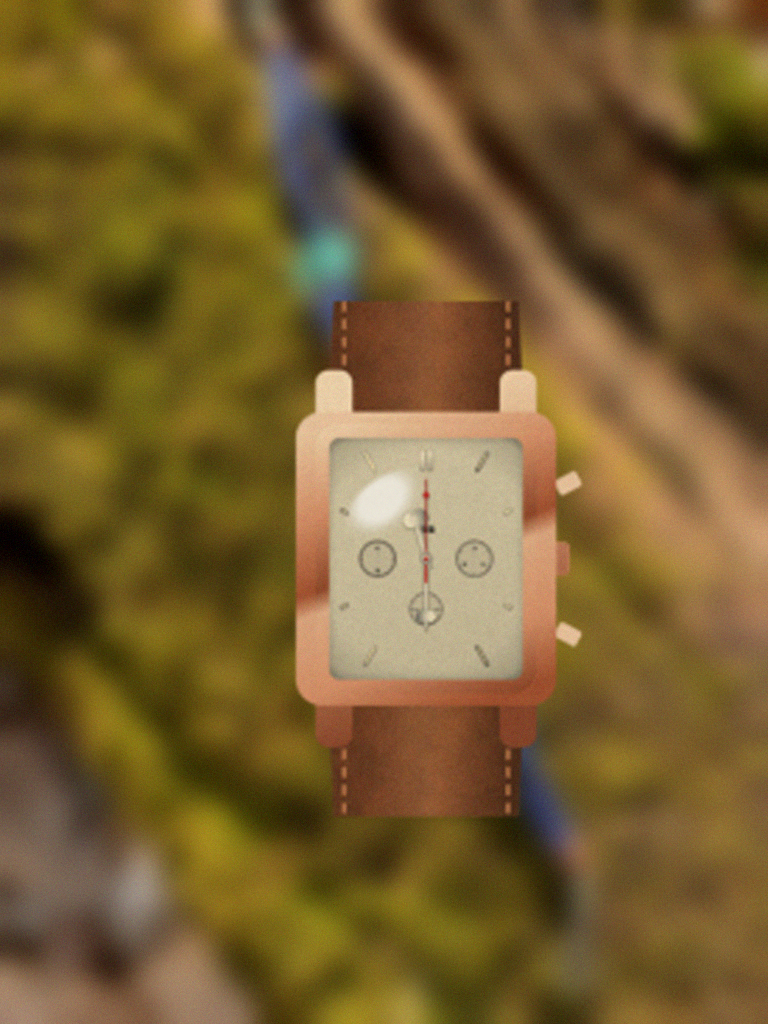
**11:30**
